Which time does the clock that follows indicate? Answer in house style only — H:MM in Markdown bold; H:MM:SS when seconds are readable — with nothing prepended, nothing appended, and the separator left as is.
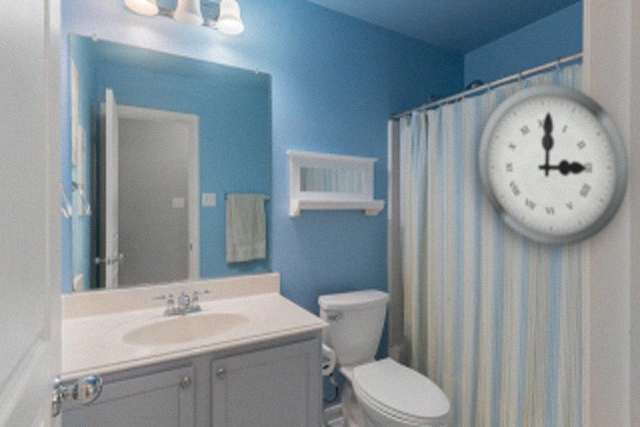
**3:01**
